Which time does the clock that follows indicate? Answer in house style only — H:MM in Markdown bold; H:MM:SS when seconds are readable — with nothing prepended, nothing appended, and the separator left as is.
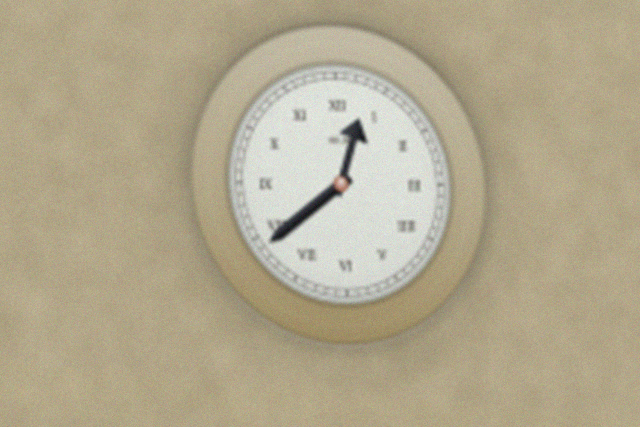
**12:39**
